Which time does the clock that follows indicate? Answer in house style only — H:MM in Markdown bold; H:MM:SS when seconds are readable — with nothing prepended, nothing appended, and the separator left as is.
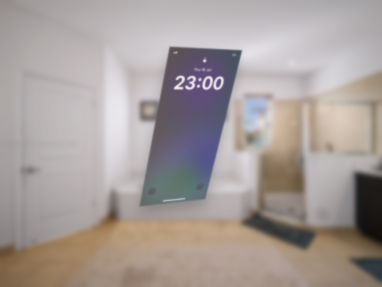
**23:00**
